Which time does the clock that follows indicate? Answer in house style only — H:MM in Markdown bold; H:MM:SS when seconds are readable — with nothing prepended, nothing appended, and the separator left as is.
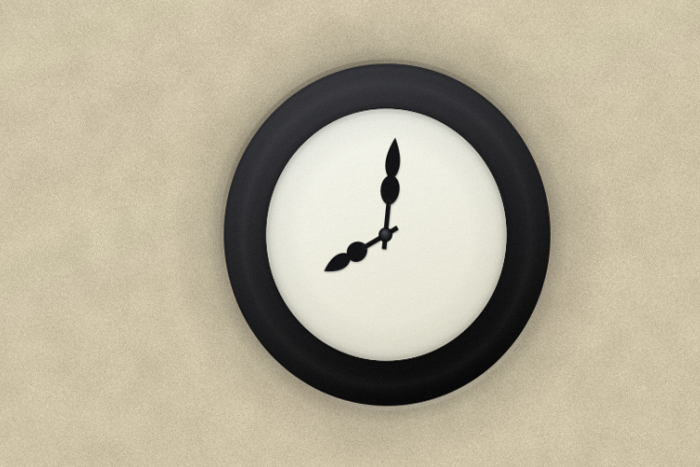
**8:01**
